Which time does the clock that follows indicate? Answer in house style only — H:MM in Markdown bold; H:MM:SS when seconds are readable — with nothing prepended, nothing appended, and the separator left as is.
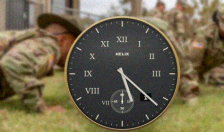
**5:22**
